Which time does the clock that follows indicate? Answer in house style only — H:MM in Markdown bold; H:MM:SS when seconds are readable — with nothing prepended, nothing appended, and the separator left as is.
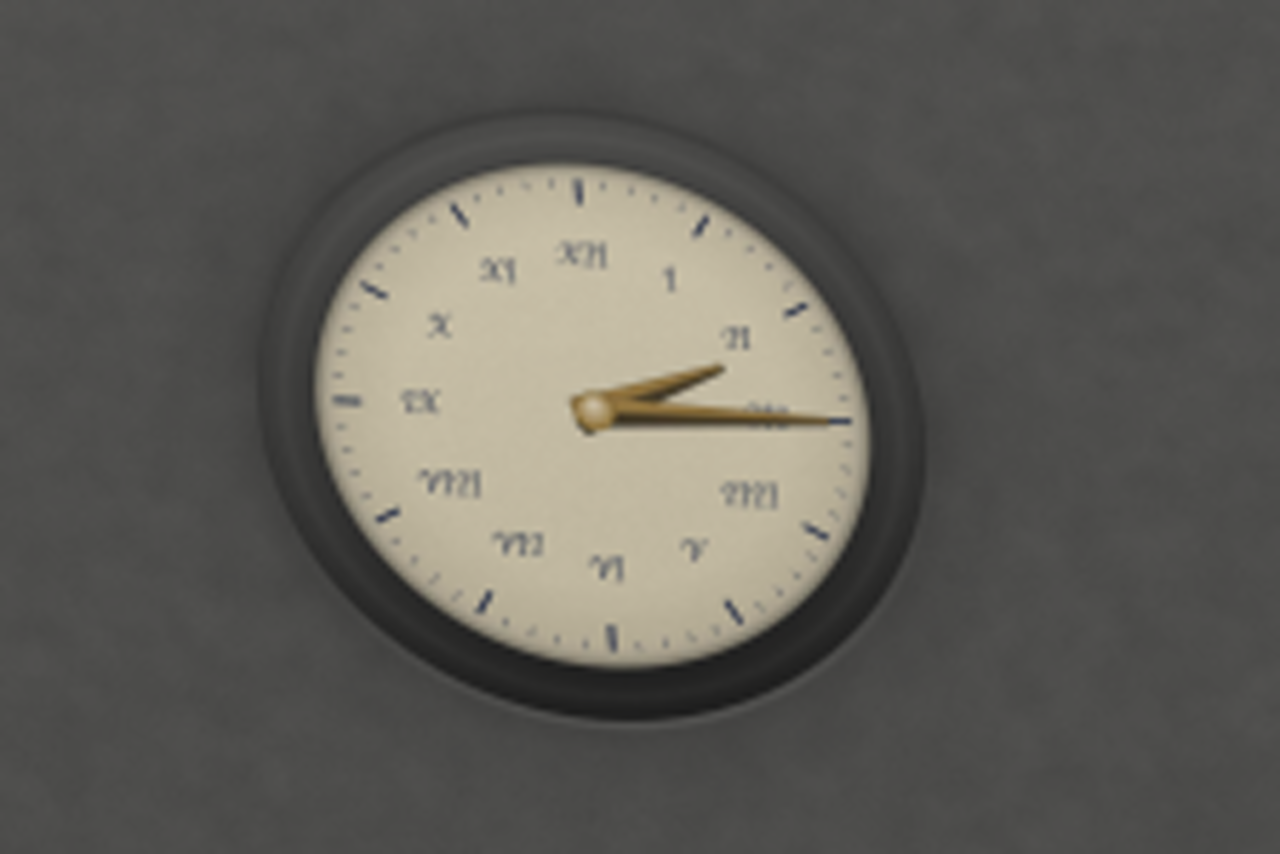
**2:15**
